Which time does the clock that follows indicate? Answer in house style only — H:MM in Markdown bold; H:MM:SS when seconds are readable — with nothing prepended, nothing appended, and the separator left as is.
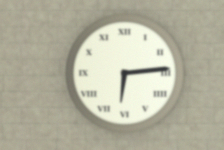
**6:14**
